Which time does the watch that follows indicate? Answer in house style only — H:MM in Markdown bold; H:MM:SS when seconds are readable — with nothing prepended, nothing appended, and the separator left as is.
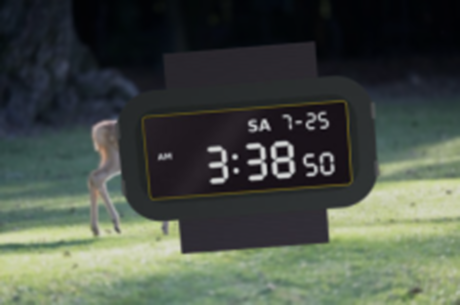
**3:38:50**
